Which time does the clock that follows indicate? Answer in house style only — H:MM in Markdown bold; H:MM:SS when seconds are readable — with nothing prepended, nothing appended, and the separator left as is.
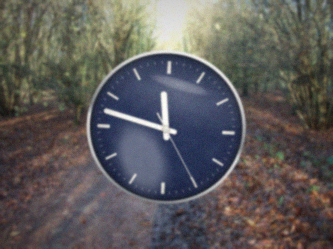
**11:47:25**
